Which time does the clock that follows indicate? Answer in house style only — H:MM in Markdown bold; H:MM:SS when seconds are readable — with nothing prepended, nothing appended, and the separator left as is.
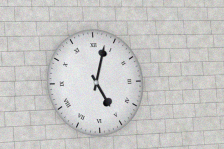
**5:03**
